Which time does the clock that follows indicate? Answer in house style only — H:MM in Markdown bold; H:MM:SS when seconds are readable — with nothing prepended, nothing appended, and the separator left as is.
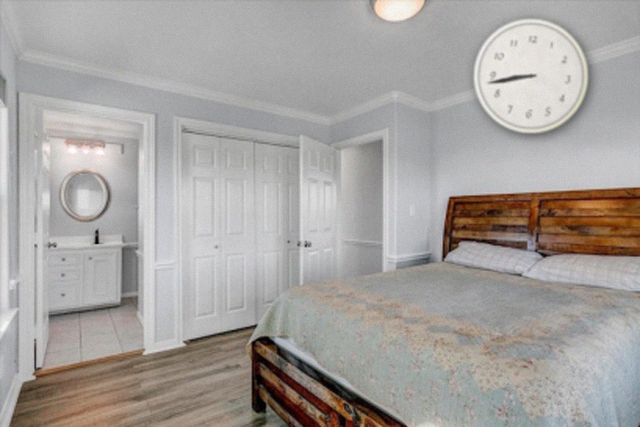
**8:43**
